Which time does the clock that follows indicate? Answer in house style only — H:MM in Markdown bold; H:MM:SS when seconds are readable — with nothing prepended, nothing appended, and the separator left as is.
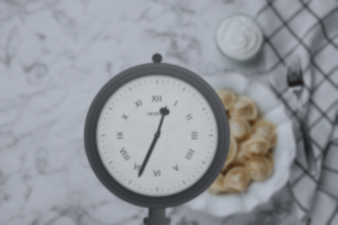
**12:34**
